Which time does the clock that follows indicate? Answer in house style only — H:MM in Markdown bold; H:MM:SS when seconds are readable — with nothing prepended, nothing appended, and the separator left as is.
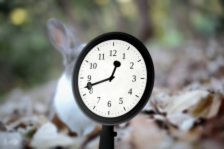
**12:42**
